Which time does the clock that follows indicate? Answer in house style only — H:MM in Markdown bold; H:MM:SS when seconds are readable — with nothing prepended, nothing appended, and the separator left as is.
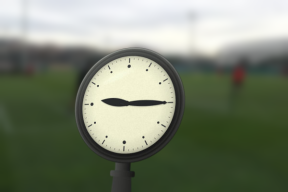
**9:15**
